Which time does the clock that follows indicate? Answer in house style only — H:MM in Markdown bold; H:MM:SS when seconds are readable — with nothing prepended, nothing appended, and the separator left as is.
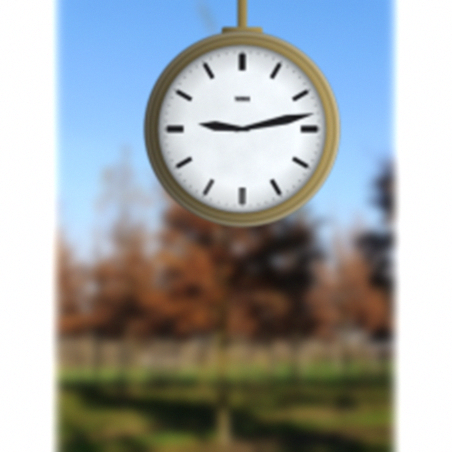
**9:13**
